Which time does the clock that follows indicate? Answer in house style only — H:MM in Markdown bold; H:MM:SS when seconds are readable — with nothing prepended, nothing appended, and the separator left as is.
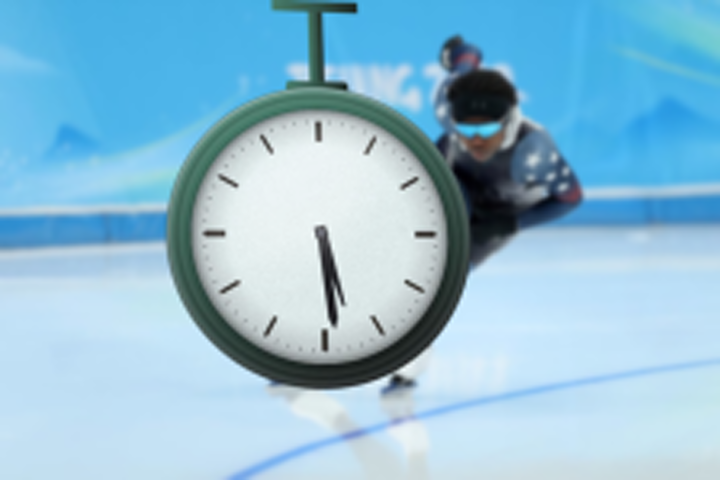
**5:29**
